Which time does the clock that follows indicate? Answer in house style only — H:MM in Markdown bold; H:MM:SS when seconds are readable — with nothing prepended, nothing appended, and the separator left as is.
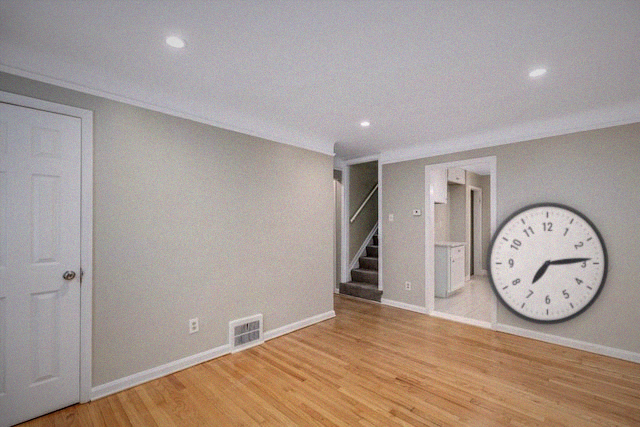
**7:14**
